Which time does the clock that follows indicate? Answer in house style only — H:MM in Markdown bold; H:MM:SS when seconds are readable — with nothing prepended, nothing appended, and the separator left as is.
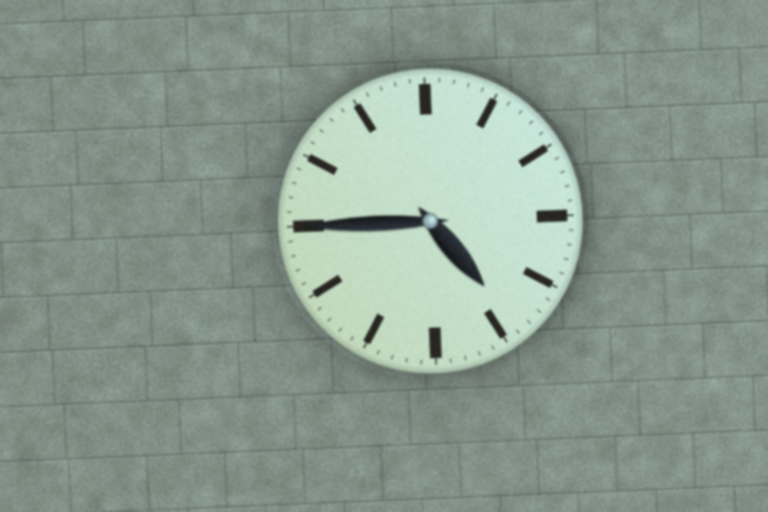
**4:45**
